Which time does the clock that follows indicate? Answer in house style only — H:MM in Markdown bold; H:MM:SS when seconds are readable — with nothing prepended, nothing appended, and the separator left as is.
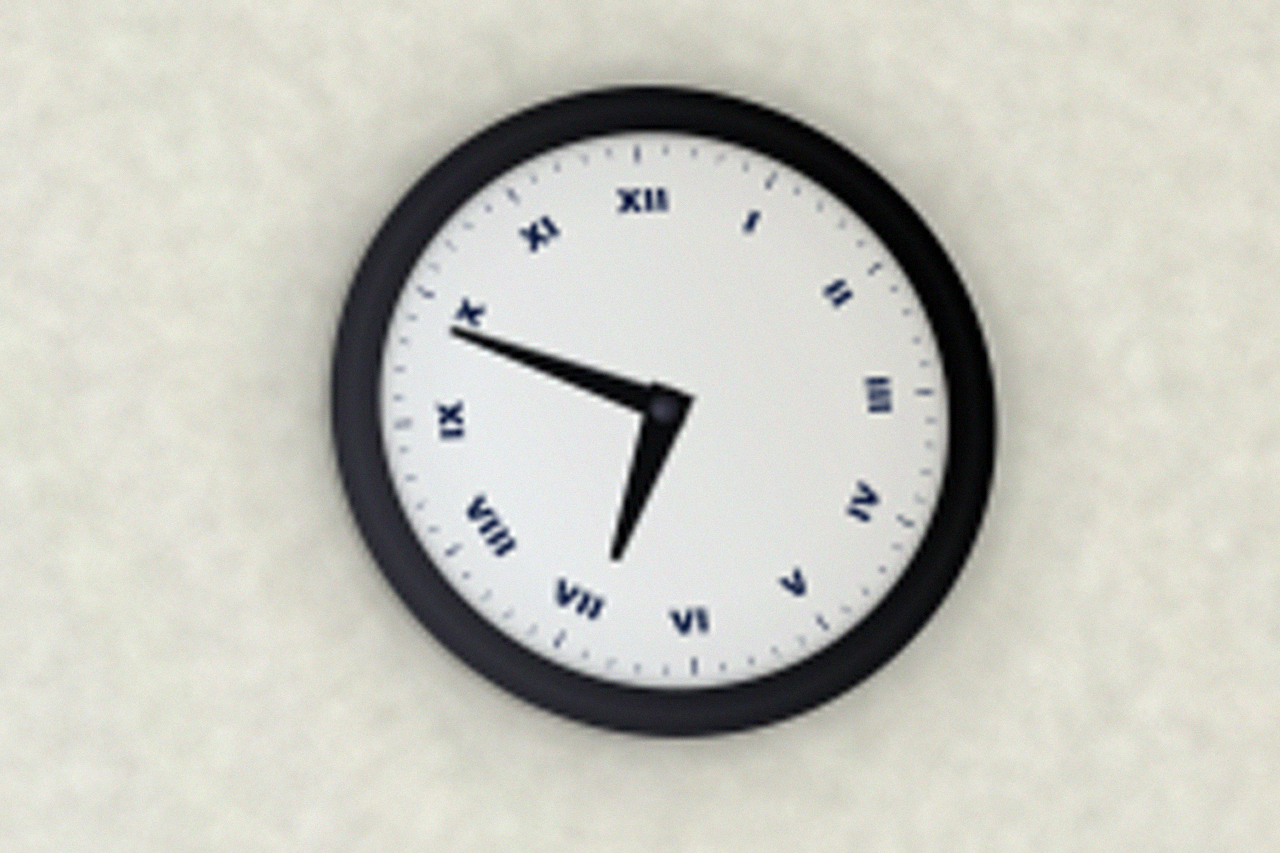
**6:49**
